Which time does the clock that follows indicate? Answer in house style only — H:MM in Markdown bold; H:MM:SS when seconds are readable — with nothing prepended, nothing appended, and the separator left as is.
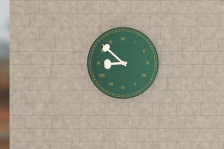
**8:52**
